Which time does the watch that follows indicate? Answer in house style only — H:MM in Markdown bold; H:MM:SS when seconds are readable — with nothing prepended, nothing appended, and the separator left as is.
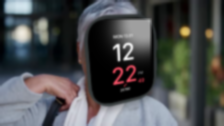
**12:22**
